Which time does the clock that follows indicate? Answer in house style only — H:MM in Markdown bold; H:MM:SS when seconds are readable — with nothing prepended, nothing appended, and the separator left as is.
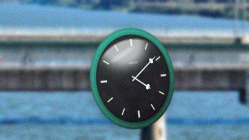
**4:09**
